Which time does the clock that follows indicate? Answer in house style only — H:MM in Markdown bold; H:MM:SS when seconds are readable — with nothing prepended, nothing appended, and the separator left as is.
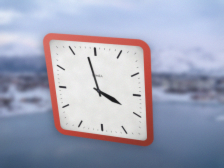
**3:58**
